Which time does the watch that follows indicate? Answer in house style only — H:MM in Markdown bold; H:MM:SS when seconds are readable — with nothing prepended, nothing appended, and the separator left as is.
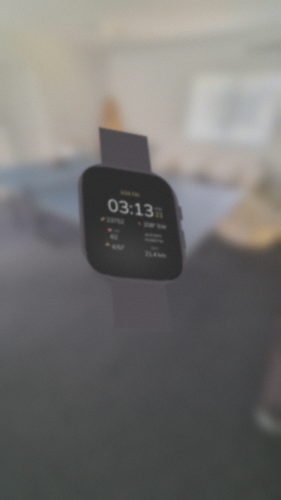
**3:13**
